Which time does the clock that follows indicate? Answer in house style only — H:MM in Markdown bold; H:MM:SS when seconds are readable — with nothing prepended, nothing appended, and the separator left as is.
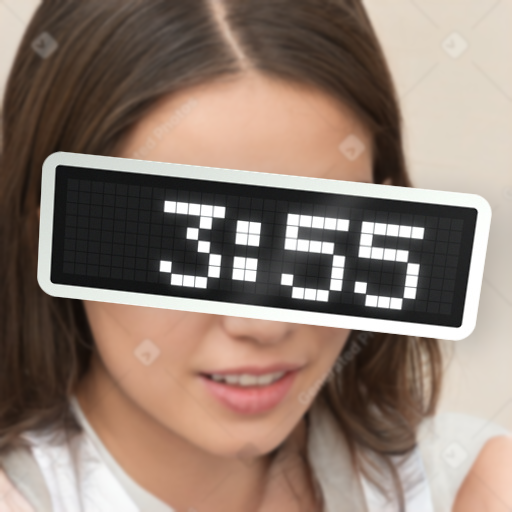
**3:55**
